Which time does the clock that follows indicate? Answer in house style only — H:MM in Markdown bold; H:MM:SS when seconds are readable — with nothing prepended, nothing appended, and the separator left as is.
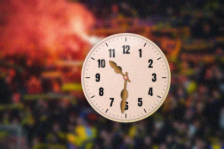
**10:31**
